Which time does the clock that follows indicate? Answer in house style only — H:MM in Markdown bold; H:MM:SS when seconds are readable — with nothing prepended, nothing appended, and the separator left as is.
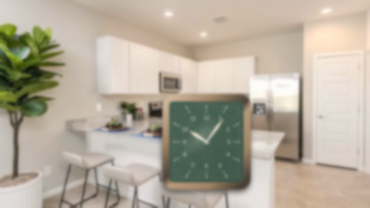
**10:06**
